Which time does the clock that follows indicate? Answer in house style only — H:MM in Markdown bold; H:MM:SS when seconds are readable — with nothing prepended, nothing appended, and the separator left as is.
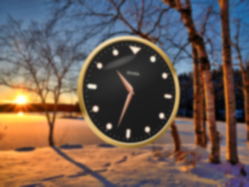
**10:33**
